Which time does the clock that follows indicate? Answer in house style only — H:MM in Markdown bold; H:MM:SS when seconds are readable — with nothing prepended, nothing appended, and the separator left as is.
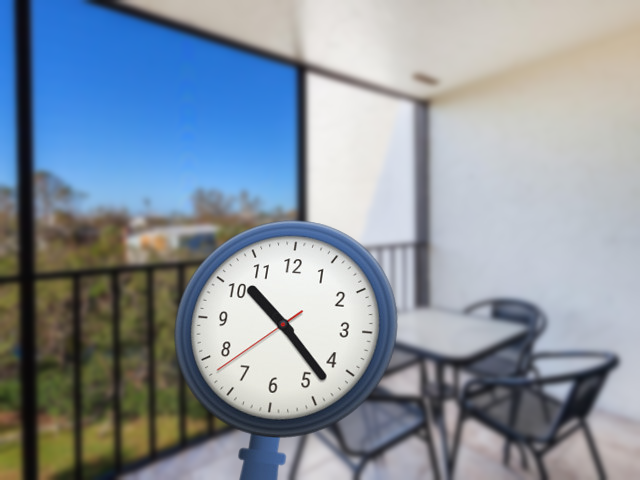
**10:22:38**
